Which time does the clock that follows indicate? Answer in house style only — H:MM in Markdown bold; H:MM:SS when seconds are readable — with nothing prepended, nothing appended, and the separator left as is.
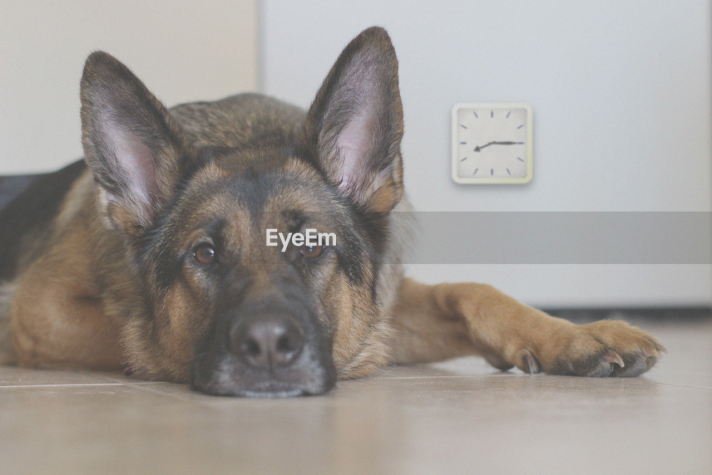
**8:15**
